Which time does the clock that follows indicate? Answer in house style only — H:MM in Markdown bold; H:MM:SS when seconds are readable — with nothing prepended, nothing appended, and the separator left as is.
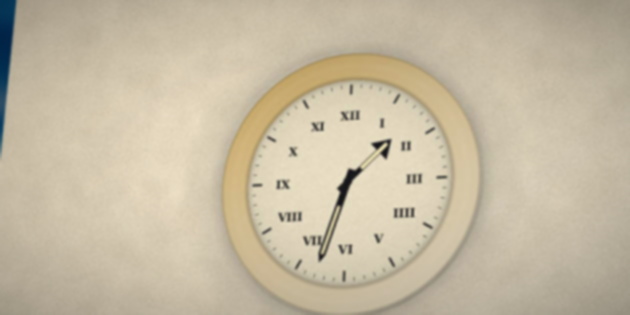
**1:33**
